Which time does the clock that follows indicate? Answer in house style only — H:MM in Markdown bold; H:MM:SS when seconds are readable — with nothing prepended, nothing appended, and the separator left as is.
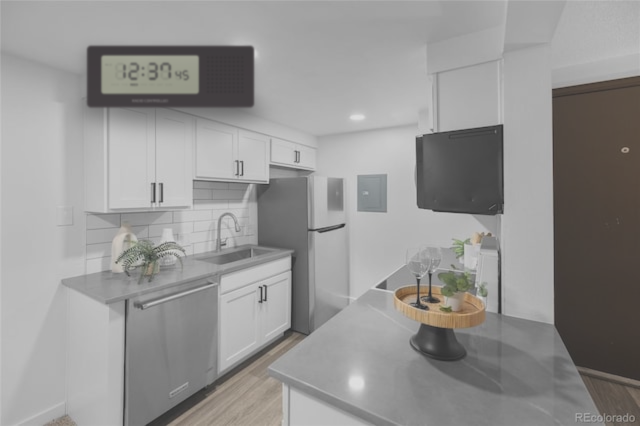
**12:37**
